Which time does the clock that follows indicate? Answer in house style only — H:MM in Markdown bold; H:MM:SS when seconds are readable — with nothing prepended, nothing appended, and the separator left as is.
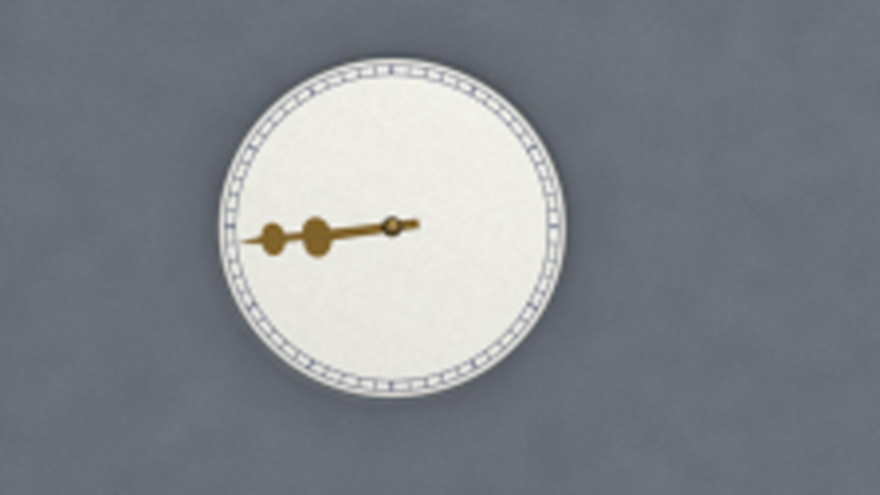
**8:44**
